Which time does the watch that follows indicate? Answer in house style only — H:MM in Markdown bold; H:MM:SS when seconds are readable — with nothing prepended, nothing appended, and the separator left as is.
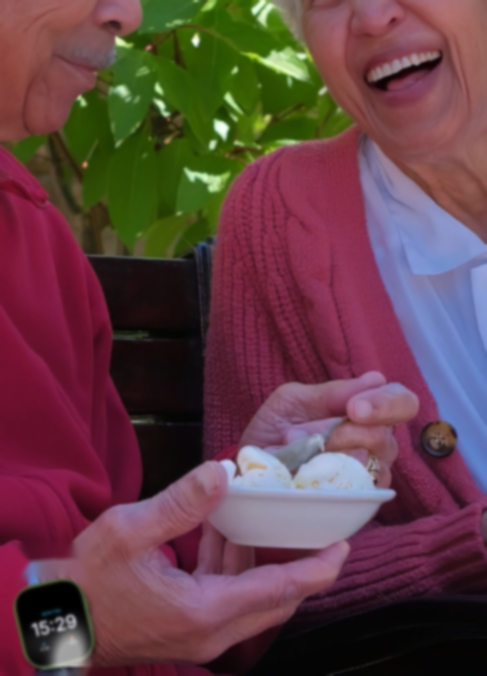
**15:29**
